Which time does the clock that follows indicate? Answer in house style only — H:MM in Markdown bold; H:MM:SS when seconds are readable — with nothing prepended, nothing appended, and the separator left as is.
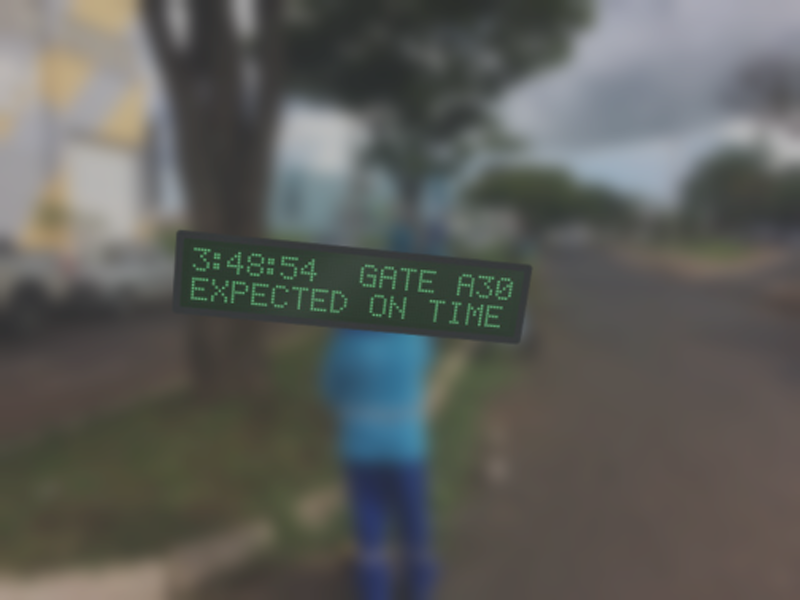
**3:48:54**
